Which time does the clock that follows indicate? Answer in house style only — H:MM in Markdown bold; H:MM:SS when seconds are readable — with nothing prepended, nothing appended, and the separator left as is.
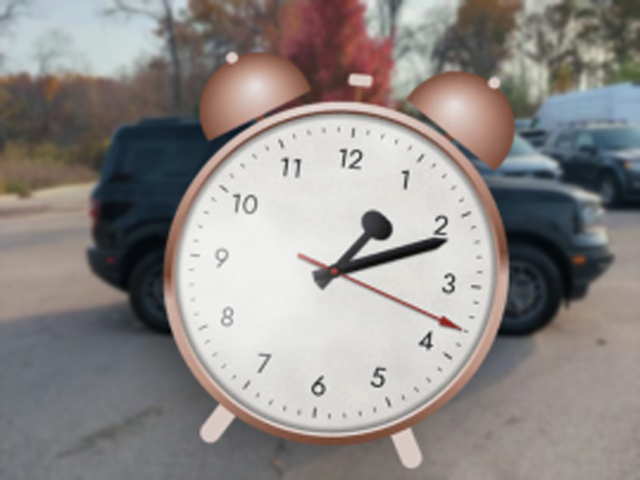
**1:11:18**
